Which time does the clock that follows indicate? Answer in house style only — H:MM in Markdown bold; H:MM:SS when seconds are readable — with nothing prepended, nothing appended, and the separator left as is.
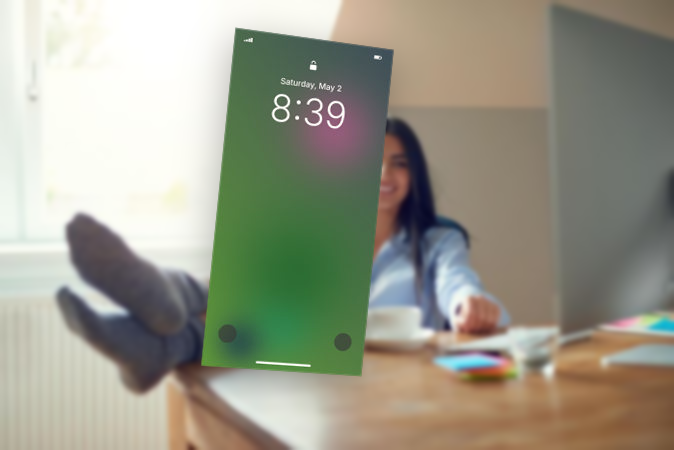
**8:39**
